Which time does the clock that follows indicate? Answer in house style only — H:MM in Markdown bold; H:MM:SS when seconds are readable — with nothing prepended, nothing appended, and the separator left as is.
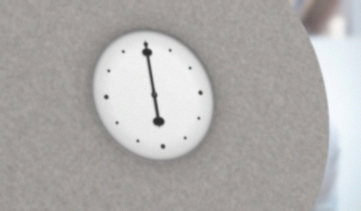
**6:00**
